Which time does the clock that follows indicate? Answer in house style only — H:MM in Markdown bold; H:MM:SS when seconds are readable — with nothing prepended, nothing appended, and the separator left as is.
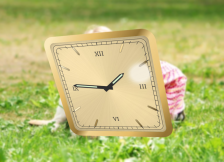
**1:46**
